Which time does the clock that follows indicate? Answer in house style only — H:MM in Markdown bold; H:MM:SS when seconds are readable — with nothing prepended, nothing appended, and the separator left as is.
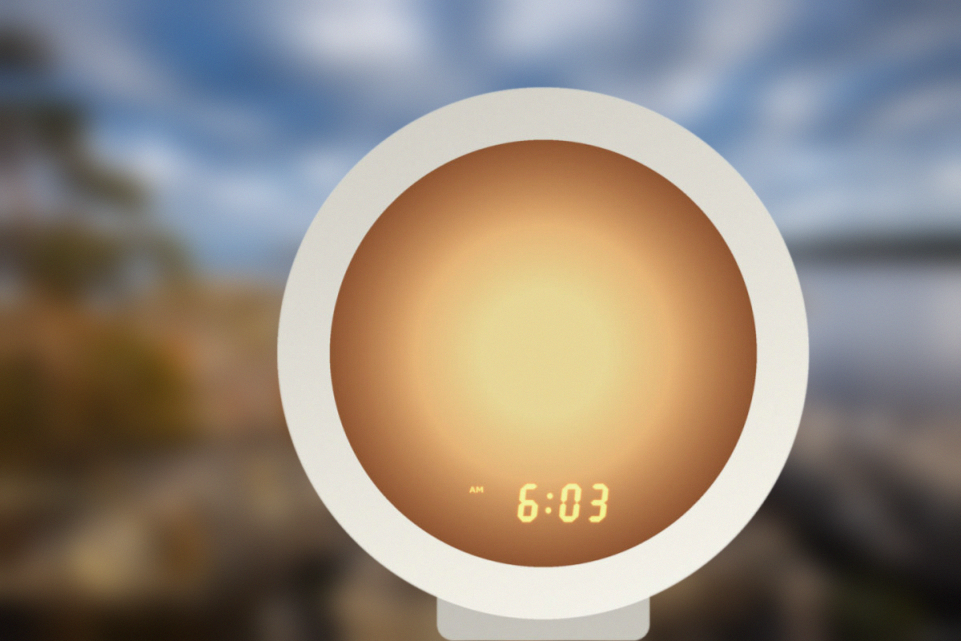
**6:03**
